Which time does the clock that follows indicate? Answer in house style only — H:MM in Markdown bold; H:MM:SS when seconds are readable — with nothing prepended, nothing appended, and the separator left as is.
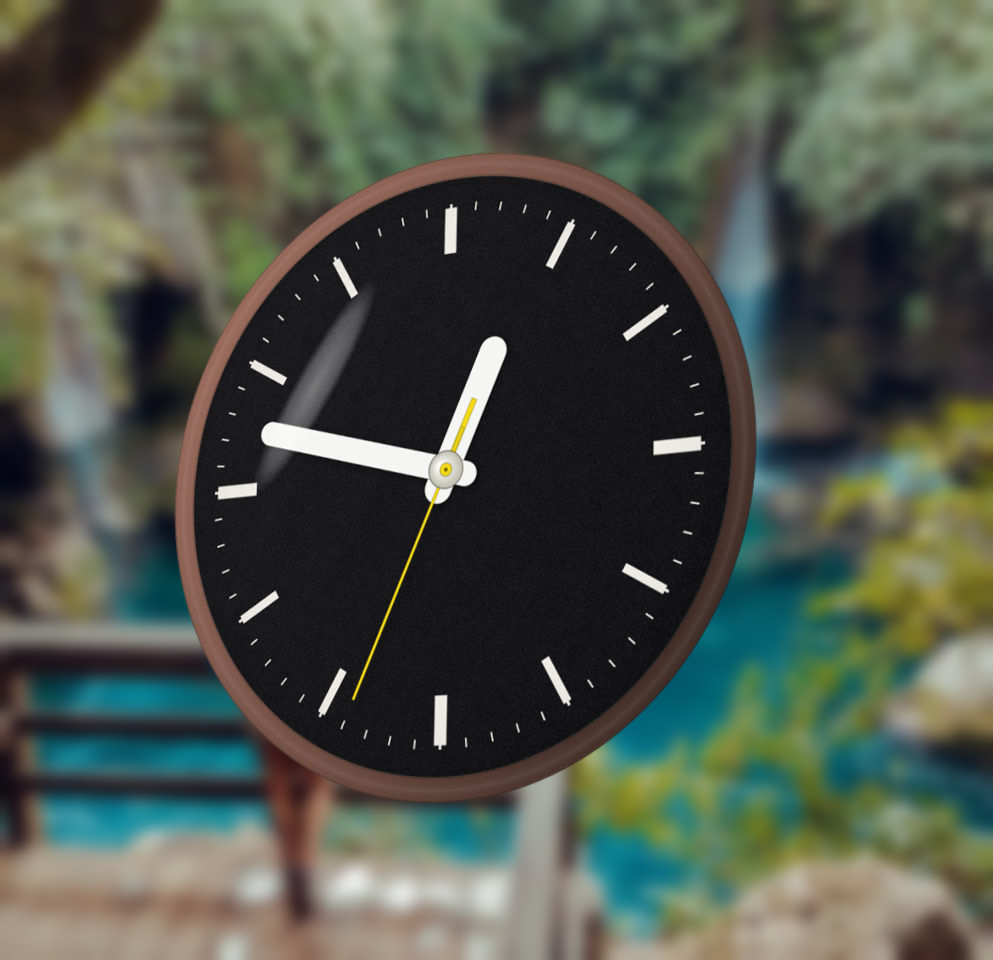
**12:47:34**
